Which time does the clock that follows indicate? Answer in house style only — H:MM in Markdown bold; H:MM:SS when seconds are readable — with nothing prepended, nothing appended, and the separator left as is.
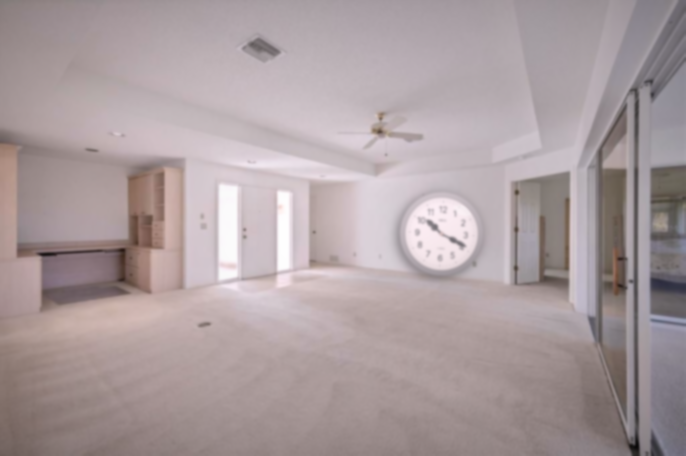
**10:19**
